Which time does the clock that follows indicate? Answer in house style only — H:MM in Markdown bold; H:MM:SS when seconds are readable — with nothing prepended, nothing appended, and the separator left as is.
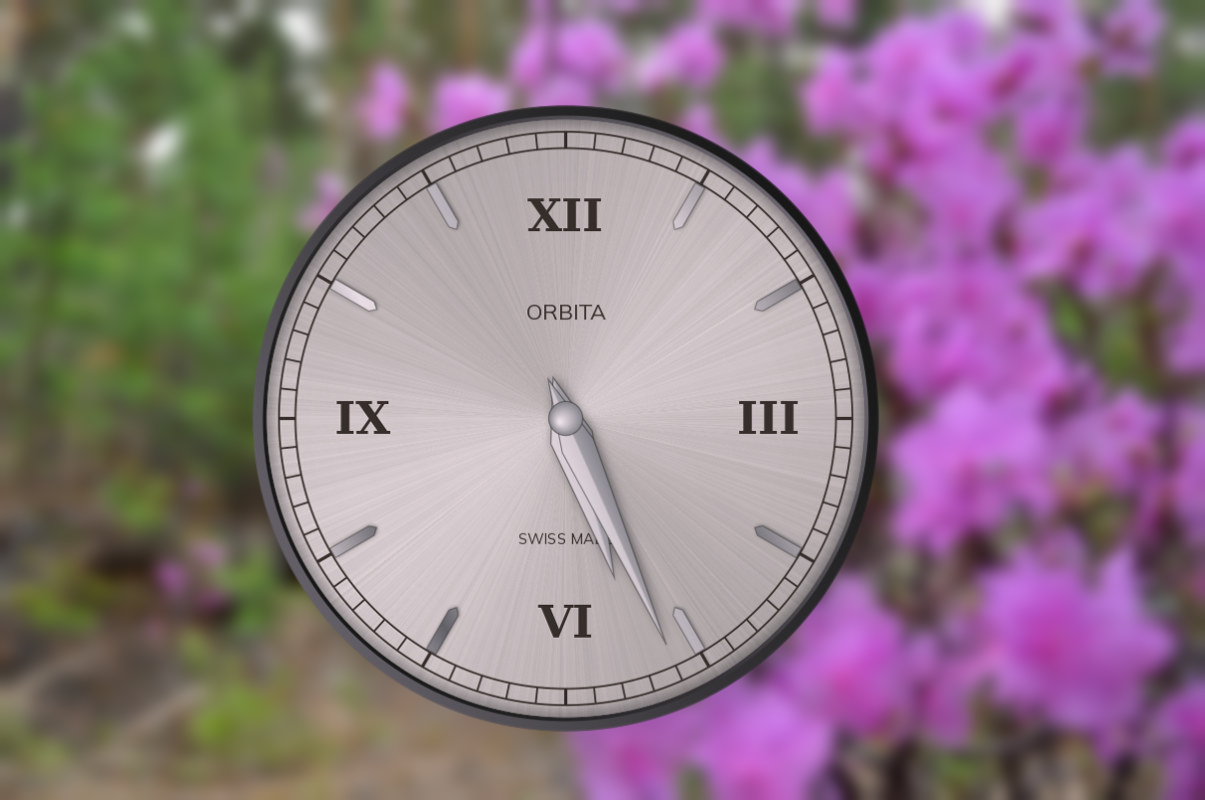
**5:26**
